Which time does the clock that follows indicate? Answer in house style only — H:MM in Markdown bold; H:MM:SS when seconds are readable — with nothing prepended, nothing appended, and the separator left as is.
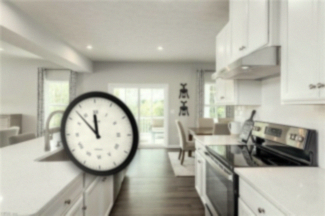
**11:53**
